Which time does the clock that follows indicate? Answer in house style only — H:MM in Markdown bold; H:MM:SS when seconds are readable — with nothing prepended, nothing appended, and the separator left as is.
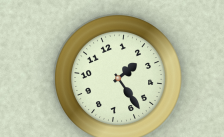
**2:28**
